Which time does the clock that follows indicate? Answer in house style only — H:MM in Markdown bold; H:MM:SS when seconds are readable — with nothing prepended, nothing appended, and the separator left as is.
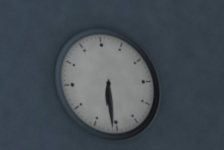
**6:31**
